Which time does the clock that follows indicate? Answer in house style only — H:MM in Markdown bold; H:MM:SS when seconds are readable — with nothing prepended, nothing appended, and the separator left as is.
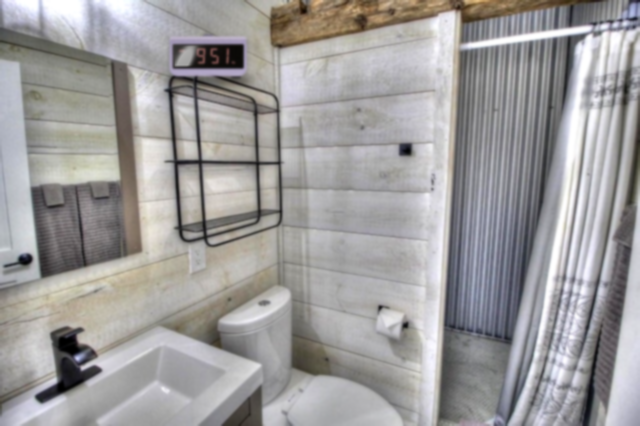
**9:51**
